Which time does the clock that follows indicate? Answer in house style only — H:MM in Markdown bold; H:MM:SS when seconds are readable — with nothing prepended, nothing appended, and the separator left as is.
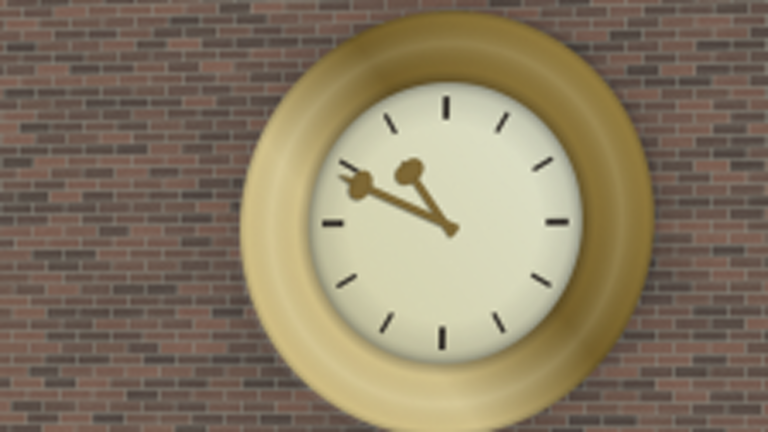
**10:49**
